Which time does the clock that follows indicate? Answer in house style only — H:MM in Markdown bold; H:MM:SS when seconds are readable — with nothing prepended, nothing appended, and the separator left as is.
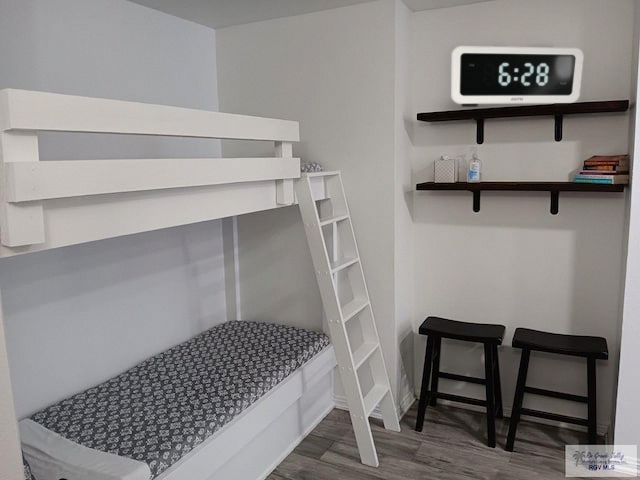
**6:28**
